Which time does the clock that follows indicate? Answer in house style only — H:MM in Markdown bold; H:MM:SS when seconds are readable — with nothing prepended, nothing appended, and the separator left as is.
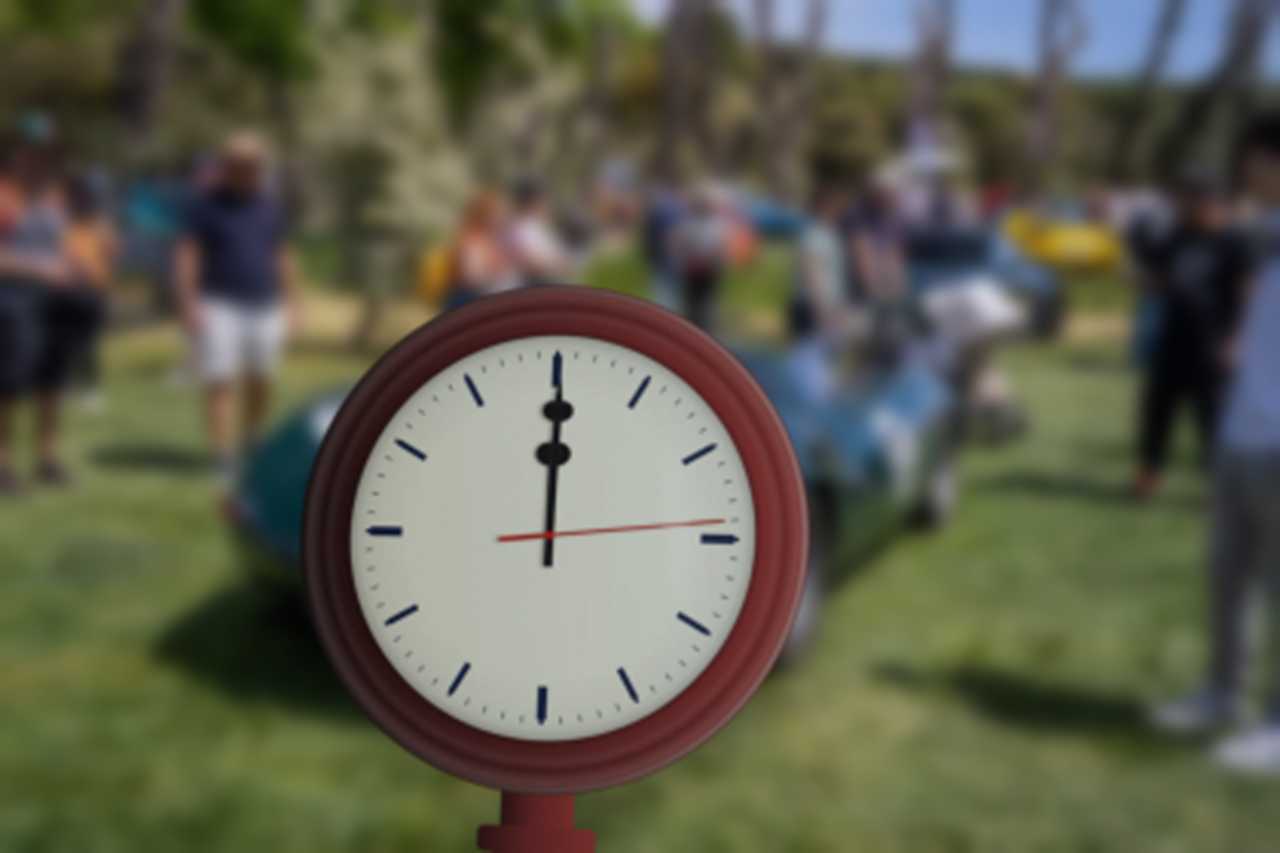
**12:00:14**
